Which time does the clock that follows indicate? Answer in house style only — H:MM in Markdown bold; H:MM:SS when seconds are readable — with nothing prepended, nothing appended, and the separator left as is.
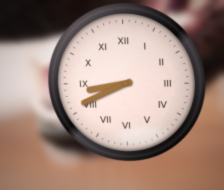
**8:41**
